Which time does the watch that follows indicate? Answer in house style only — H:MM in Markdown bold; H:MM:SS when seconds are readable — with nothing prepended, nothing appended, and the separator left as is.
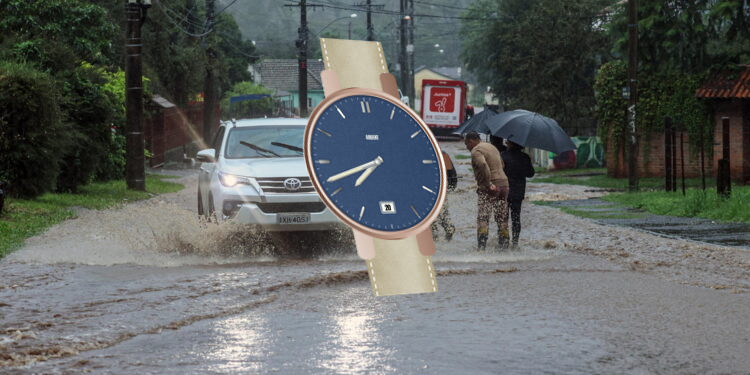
**7:42**
